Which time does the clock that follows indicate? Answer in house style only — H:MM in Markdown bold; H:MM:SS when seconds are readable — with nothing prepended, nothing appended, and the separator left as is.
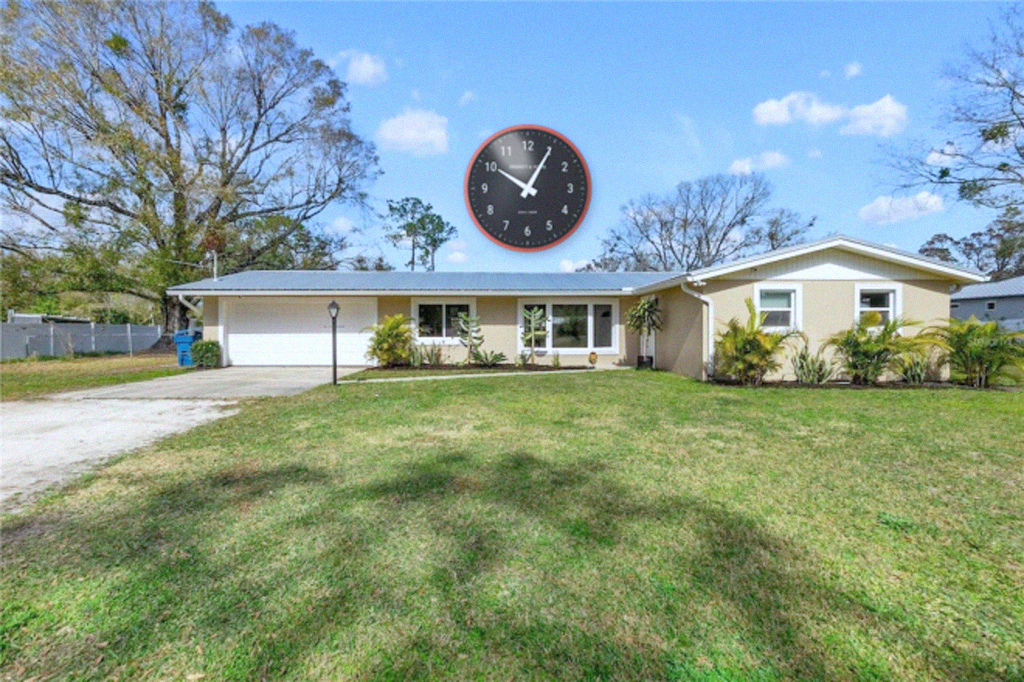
**10:05**
